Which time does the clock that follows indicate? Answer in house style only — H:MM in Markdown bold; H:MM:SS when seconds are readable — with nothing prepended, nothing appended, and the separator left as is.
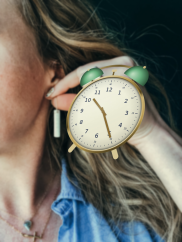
**10:25**
